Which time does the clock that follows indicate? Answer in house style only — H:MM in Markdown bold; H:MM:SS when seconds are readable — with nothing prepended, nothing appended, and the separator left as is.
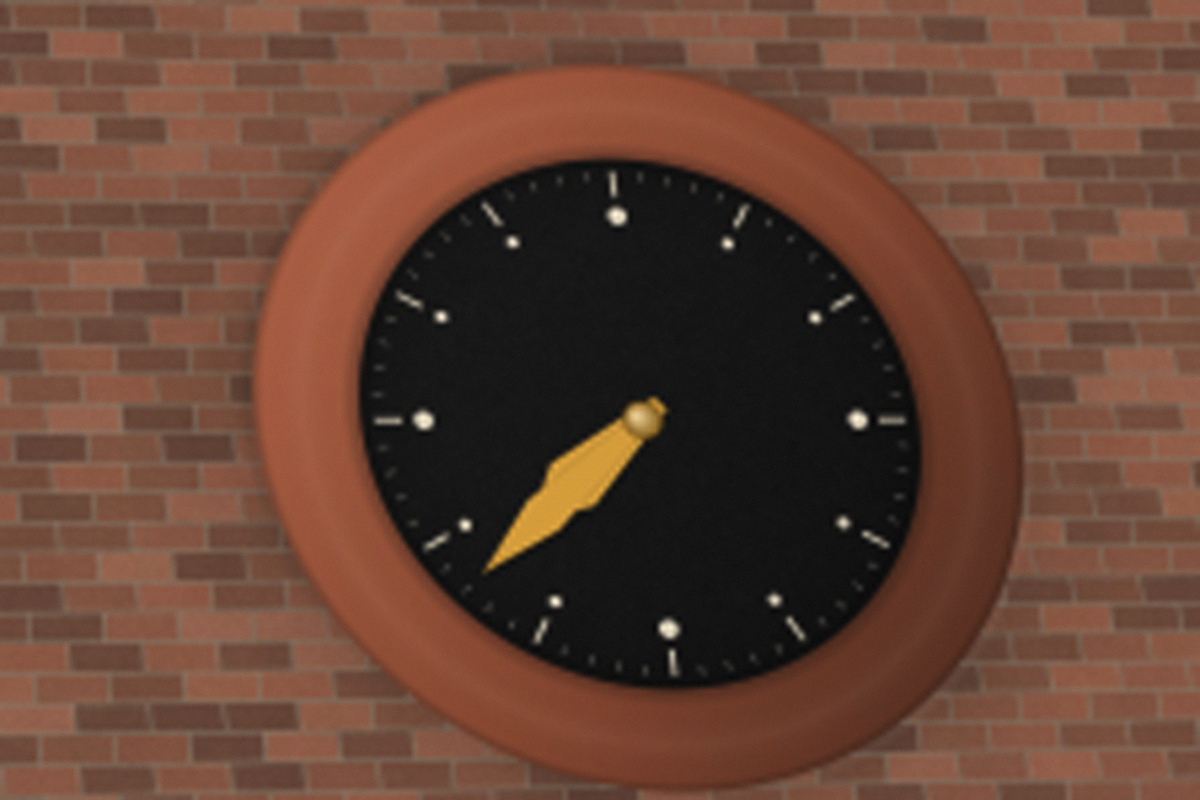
**7:38**
